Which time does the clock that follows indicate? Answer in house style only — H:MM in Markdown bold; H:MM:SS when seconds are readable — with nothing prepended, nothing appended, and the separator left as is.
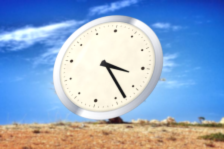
**3:23**
